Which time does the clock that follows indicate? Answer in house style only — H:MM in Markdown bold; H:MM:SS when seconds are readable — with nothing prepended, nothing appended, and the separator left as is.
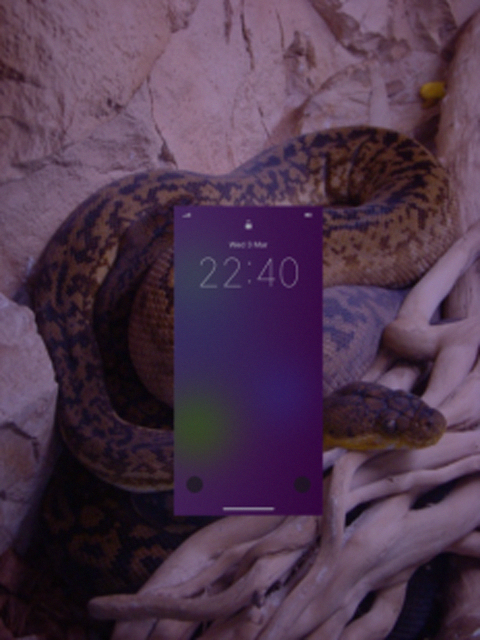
**22:40**
